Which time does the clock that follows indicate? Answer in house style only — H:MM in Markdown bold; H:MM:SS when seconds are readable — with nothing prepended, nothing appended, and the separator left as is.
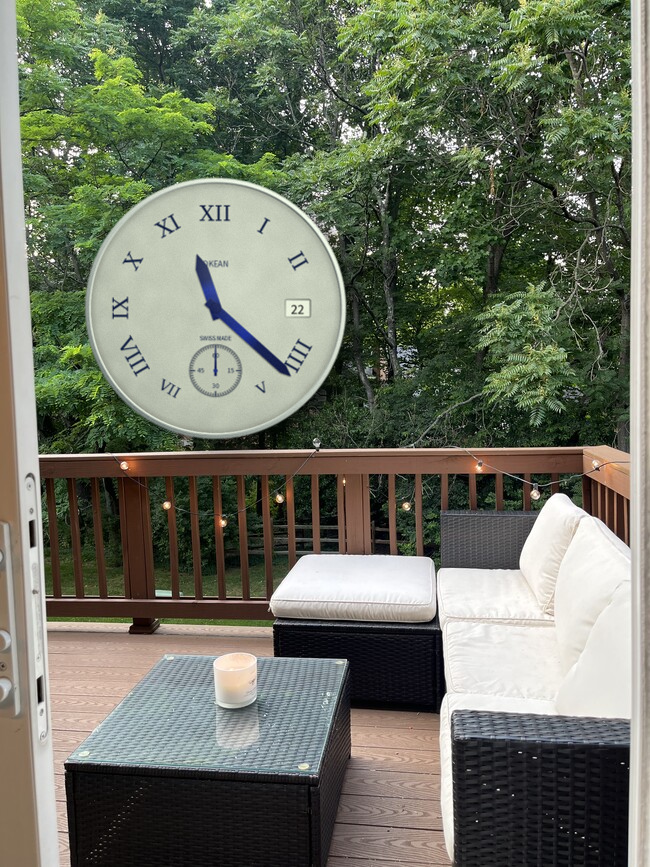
**11:22**
